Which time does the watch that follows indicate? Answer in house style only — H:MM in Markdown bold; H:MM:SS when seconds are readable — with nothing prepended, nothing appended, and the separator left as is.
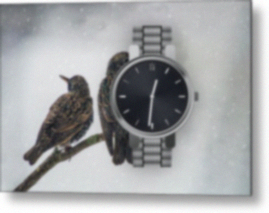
**12:31**
